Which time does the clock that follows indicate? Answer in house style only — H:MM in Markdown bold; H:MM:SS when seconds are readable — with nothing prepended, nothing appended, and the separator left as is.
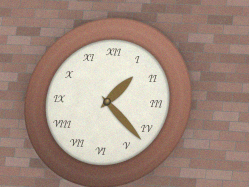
**1:22**
